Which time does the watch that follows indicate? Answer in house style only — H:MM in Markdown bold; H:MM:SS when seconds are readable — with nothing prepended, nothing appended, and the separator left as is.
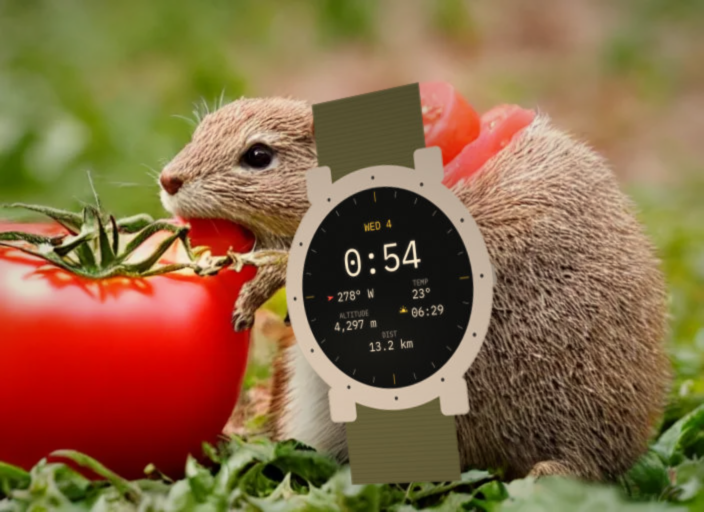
**0:54**
